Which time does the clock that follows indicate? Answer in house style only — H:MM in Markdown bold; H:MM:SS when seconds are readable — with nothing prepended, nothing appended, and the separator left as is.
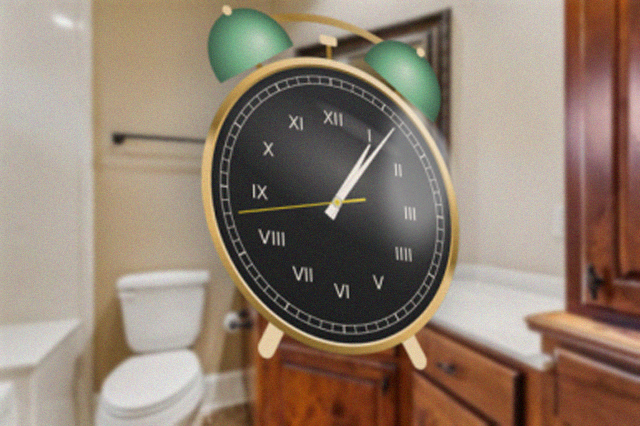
**1:06:43**
